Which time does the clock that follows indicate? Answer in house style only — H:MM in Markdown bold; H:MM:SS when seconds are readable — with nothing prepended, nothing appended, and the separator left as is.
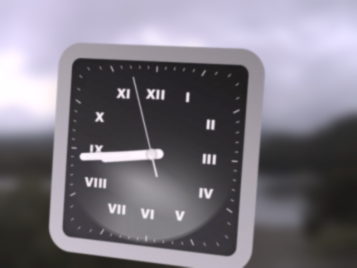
**8:43:57**
